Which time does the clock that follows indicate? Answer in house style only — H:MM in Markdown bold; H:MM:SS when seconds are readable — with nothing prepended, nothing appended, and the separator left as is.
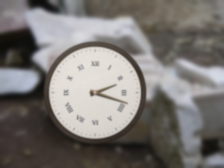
**2:18**
